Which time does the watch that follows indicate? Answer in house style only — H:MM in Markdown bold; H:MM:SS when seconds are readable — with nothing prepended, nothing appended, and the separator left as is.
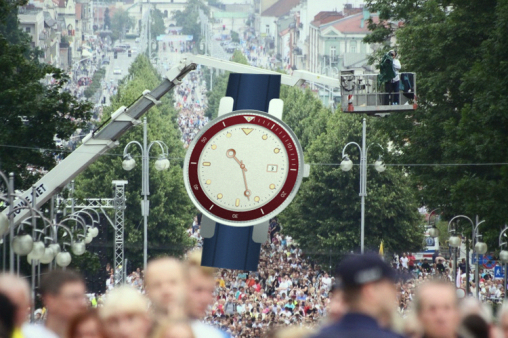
**10:27**
